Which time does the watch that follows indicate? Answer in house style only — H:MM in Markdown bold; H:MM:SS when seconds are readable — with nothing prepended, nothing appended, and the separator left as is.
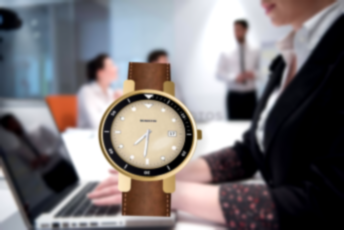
**7:31**
